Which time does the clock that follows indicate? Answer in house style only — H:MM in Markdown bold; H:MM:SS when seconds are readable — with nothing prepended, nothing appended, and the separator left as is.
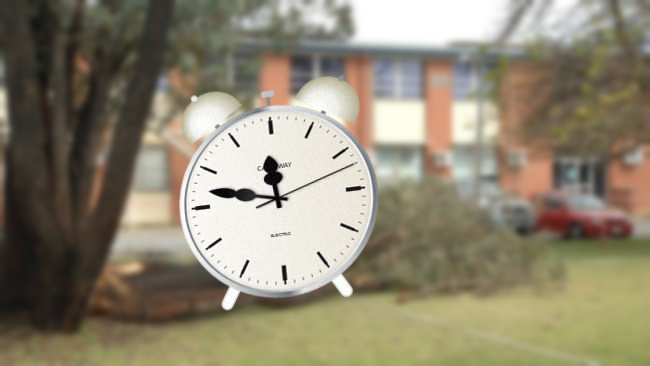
**11:47:12**
